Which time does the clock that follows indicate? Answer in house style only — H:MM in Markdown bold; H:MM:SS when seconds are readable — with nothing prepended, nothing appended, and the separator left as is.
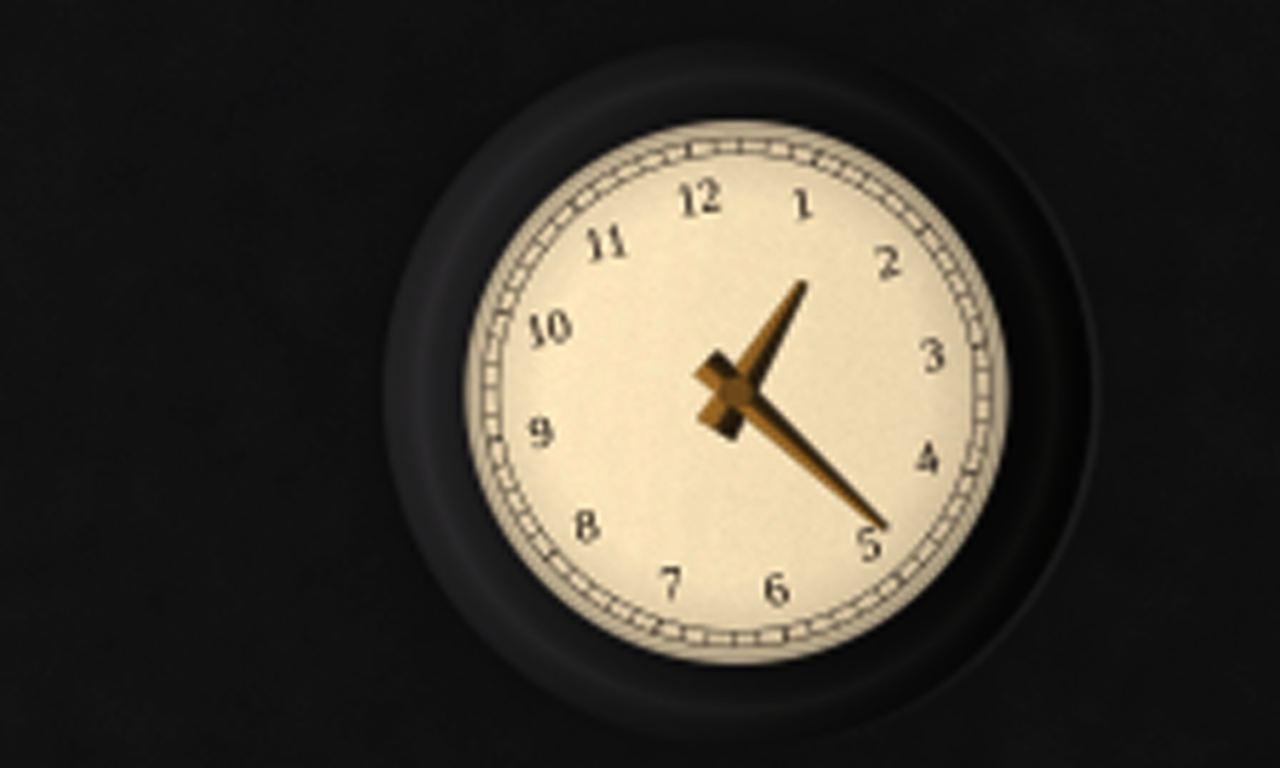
**1:24**
